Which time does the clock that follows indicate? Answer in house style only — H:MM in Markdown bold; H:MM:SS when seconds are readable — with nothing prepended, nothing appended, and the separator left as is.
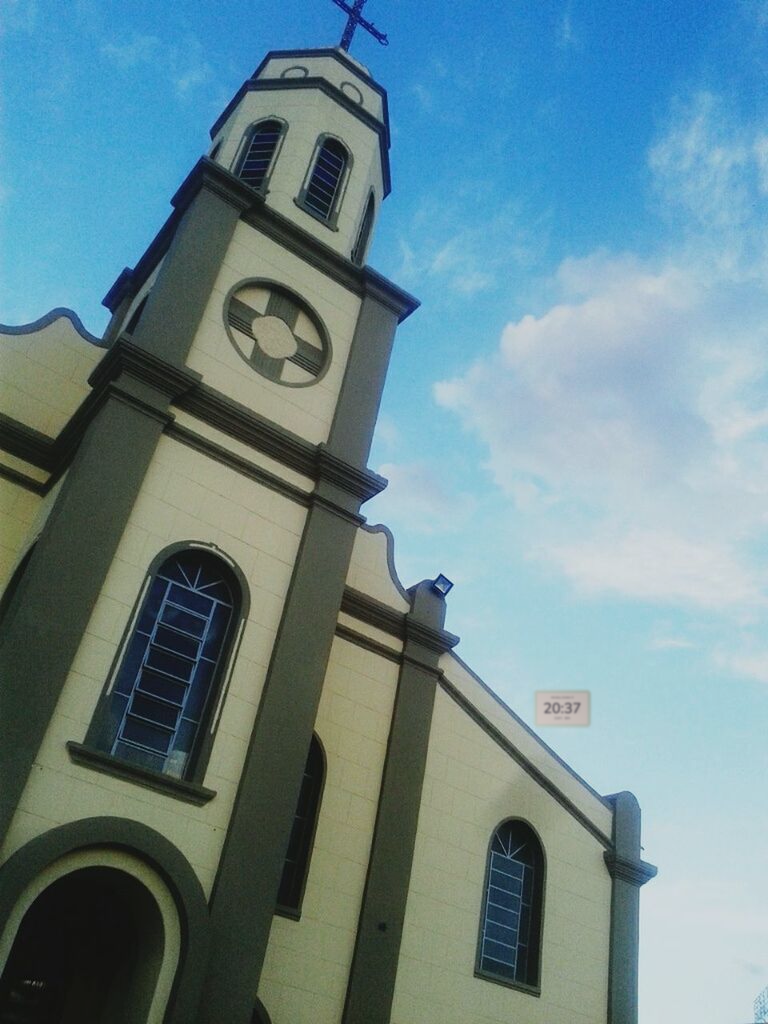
**20:37**
